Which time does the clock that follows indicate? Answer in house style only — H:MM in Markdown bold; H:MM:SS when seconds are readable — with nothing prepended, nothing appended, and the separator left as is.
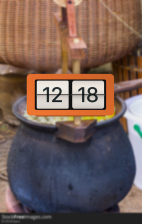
**12:18**
